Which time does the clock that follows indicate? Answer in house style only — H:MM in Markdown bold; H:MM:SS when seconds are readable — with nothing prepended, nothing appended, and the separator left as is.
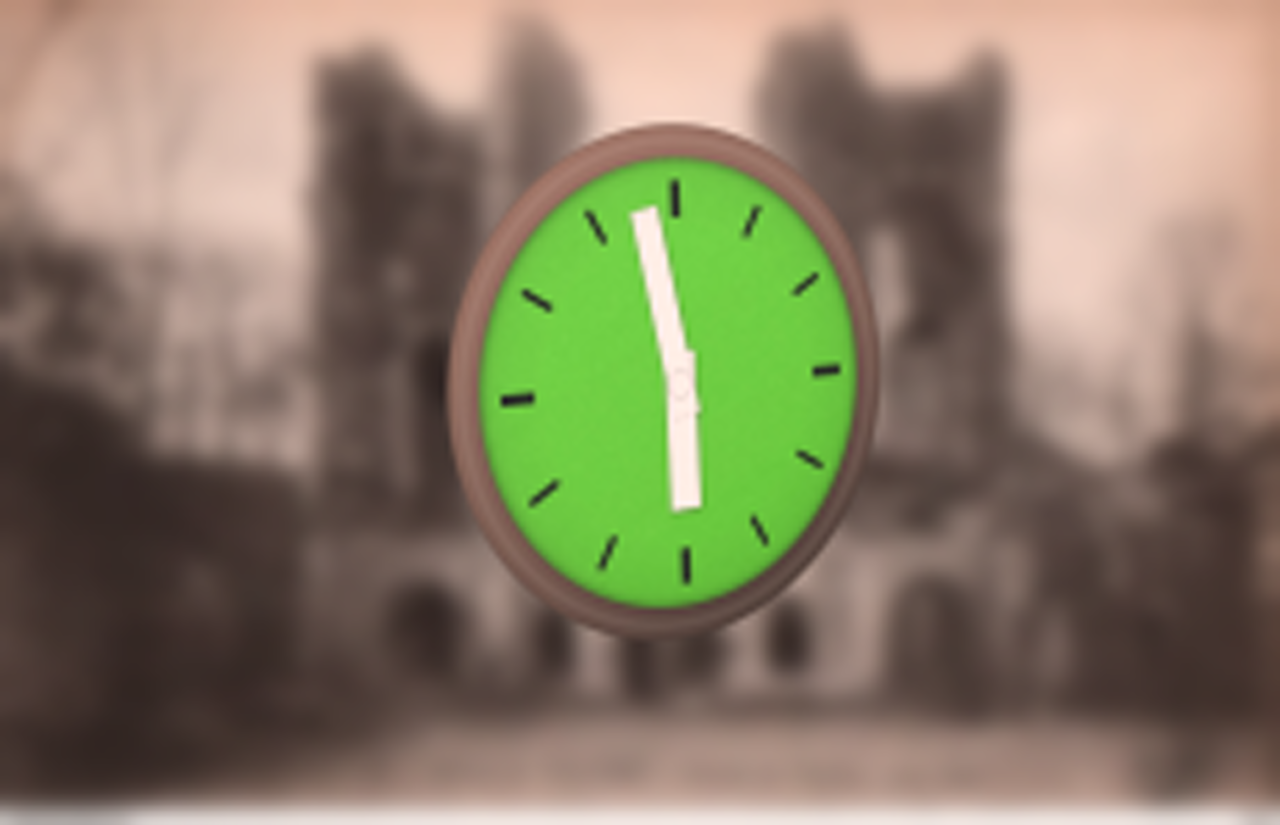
**5:58**
